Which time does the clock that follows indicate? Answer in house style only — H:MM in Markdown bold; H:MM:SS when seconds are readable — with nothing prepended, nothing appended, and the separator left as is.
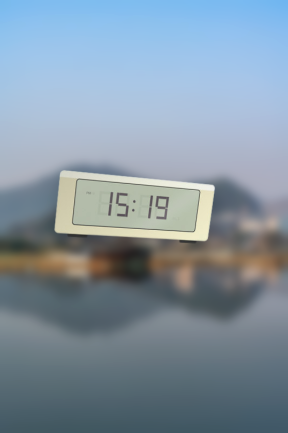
**15:19**
